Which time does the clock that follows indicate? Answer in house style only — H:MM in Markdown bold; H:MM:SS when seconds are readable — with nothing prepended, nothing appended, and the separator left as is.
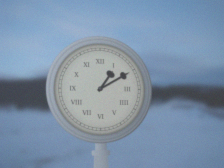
**1:10**
